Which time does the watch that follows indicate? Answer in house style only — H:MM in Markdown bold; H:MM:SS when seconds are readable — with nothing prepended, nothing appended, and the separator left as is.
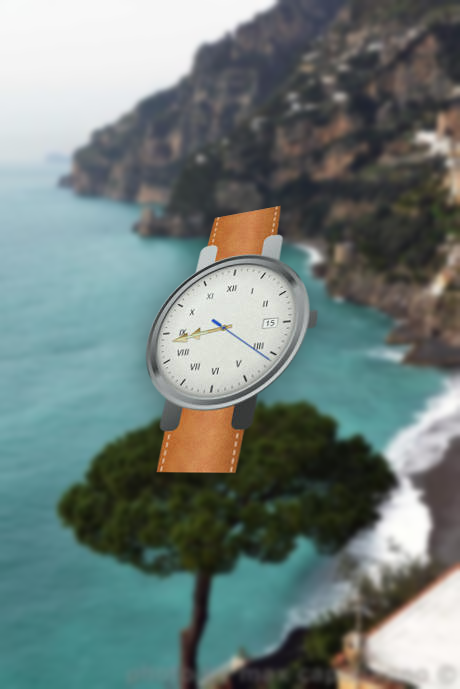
**8:43:21**
